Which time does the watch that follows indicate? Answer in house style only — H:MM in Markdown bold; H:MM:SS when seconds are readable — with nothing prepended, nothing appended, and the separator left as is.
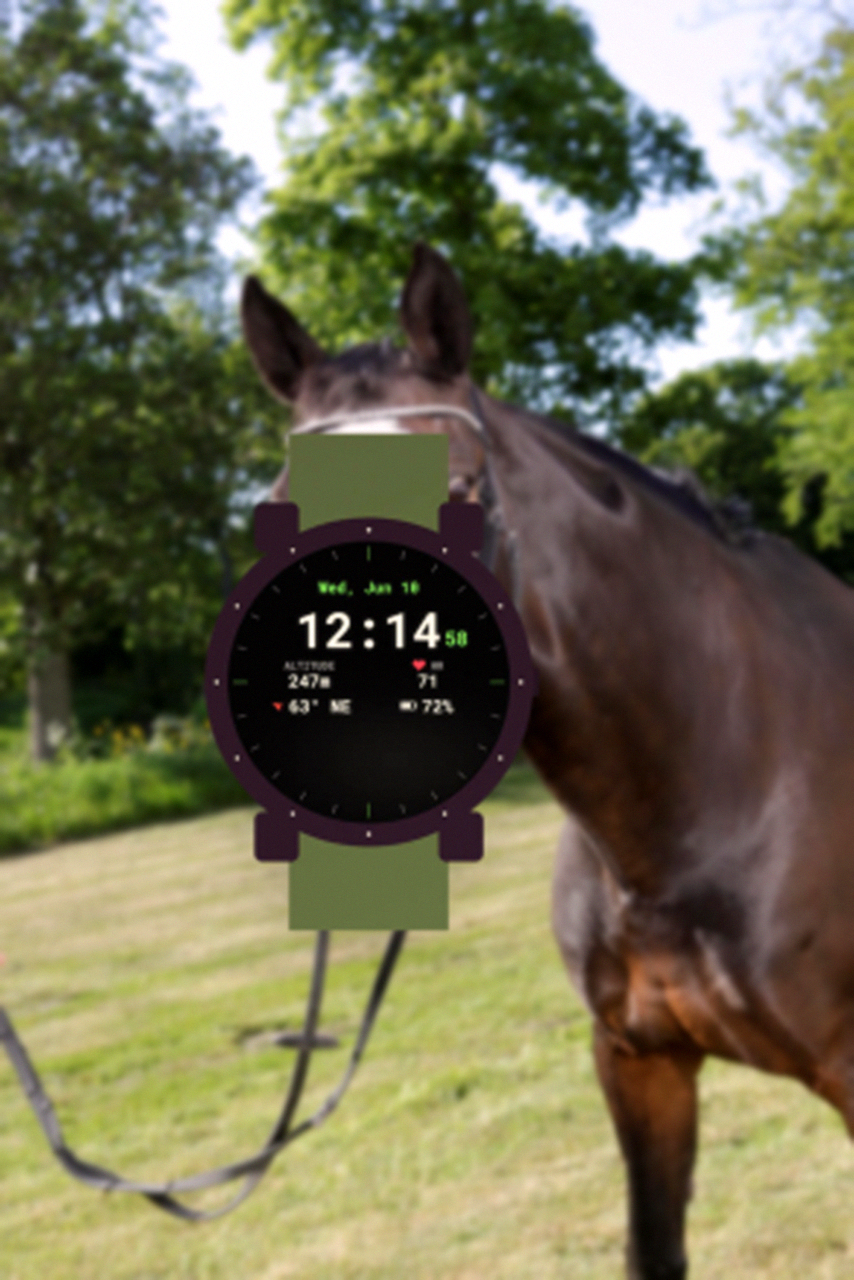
**12:14**
